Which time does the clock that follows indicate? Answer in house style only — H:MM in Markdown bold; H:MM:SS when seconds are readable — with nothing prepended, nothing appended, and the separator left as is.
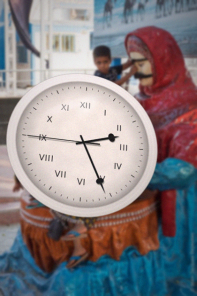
**2:25:45**
